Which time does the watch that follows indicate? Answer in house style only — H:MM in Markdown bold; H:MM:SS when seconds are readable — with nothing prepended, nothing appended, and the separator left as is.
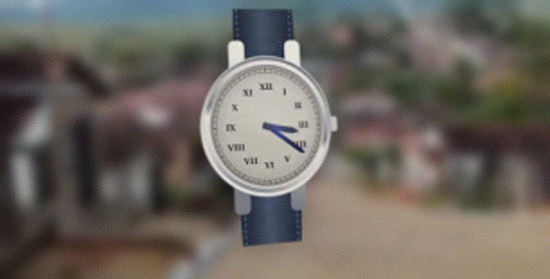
**3:21**
